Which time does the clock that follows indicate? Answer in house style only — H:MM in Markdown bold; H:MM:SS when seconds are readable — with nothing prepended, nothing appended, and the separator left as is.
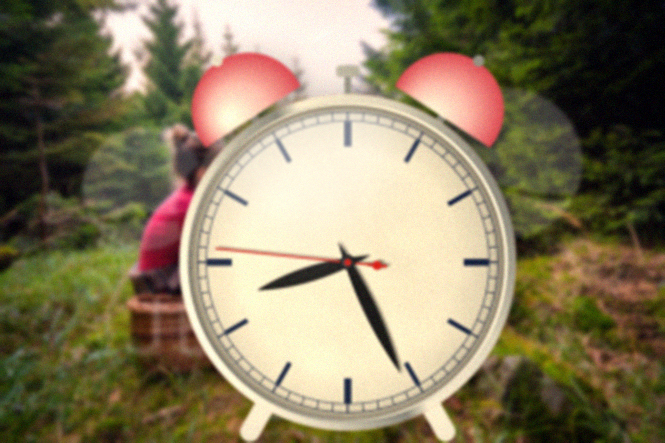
**8:25:46**
